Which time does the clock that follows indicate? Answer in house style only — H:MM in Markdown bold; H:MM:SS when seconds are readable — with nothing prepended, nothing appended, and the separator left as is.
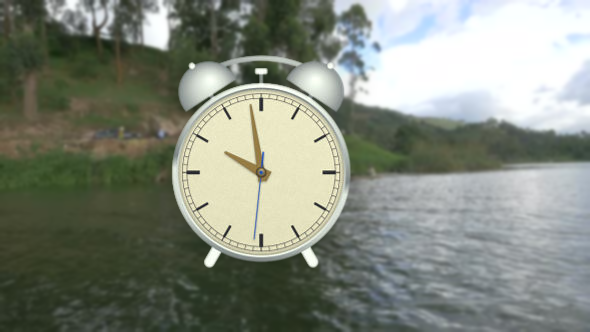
**9:58:31**
